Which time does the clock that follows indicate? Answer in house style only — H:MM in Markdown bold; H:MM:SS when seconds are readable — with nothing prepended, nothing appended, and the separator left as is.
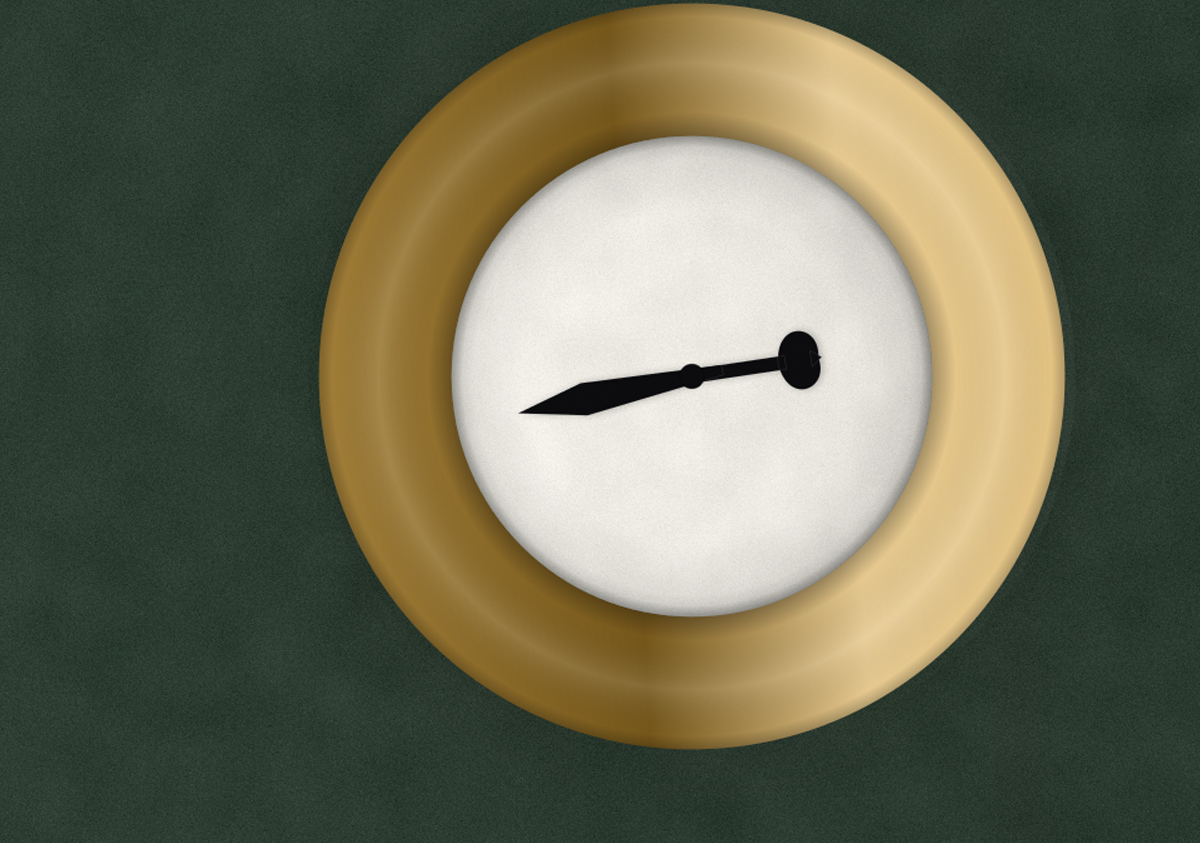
**2:43**
